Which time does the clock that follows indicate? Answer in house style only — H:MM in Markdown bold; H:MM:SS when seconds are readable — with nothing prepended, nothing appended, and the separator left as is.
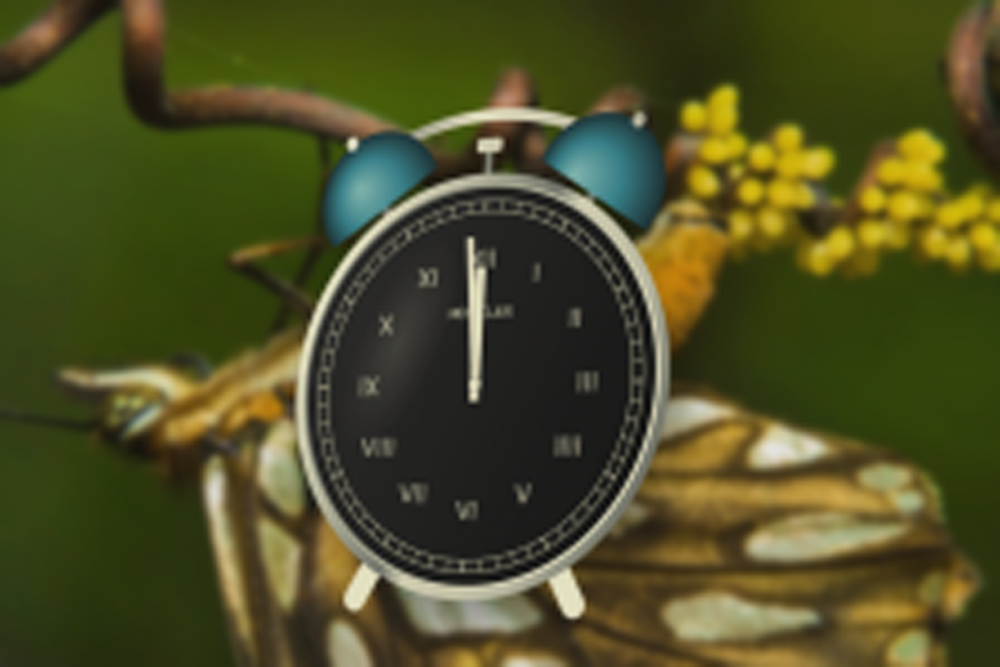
**11:59**
